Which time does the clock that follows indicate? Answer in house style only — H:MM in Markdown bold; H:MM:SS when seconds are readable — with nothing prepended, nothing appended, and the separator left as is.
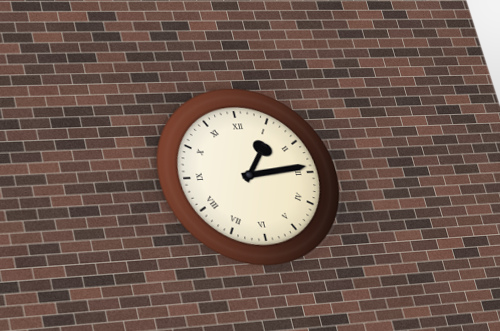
**1:14**
